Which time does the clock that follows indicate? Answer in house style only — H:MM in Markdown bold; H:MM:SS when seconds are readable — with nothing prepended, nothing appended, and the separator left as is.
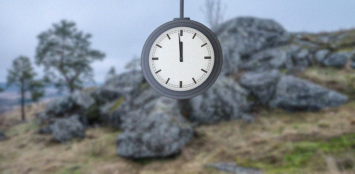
**11:59**
